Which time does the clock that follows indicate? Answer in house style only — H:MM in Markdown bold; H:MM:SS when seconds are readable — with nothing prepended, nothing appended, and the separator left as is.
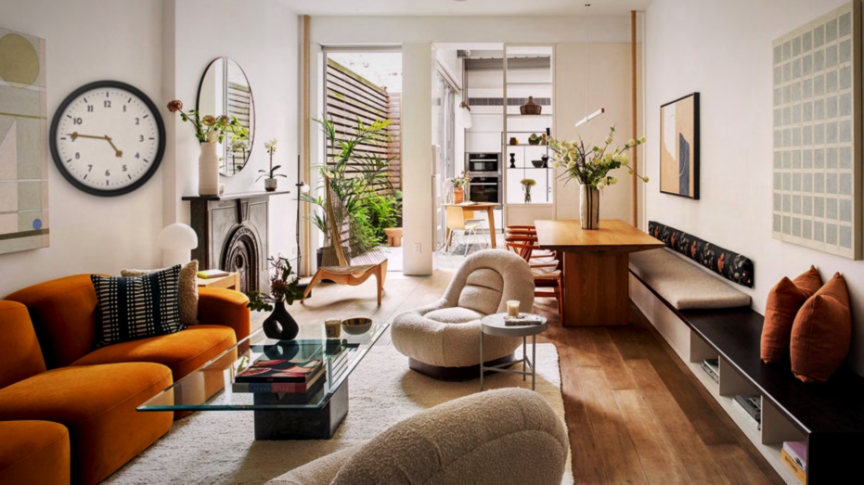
**4:46**
